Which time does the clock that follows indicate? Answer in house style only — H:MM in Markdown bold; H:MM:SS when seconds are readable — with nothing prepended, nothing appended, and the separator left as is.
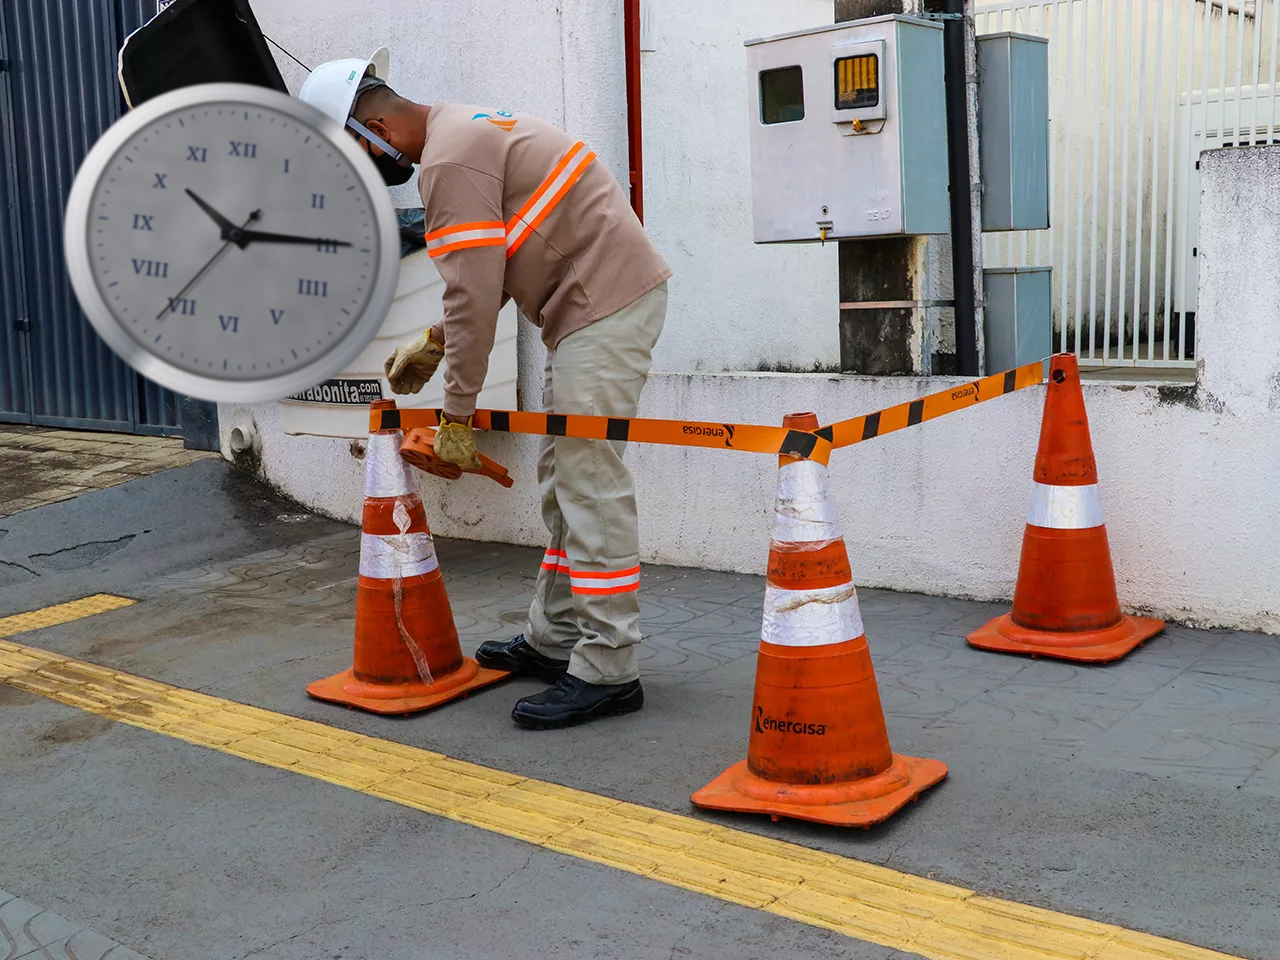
**10:14:36**
